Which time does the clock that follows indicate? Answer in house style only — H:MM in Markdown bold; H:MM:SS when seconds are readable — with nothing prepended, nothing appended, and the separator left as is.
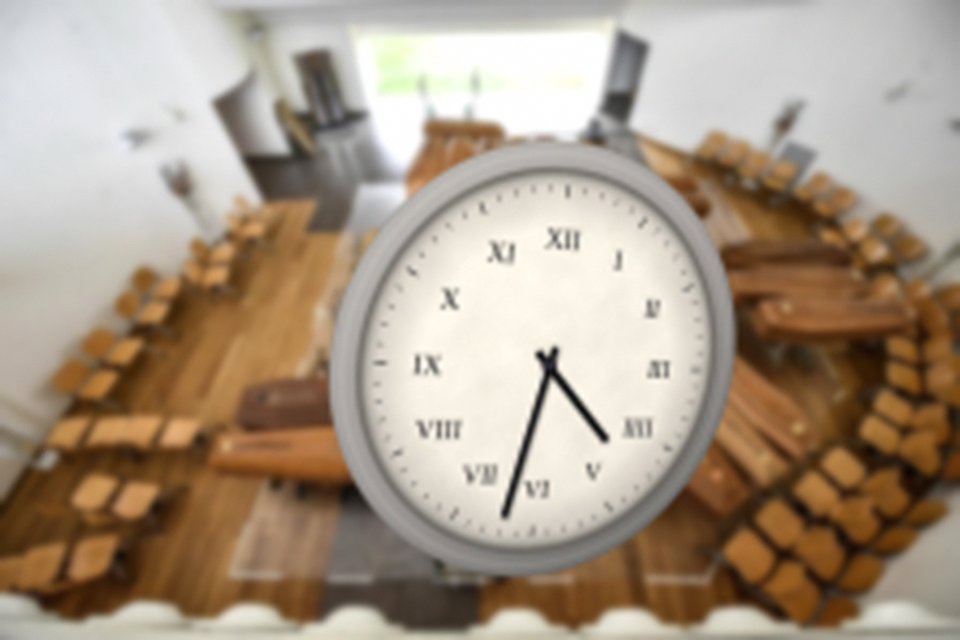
**4:32**
